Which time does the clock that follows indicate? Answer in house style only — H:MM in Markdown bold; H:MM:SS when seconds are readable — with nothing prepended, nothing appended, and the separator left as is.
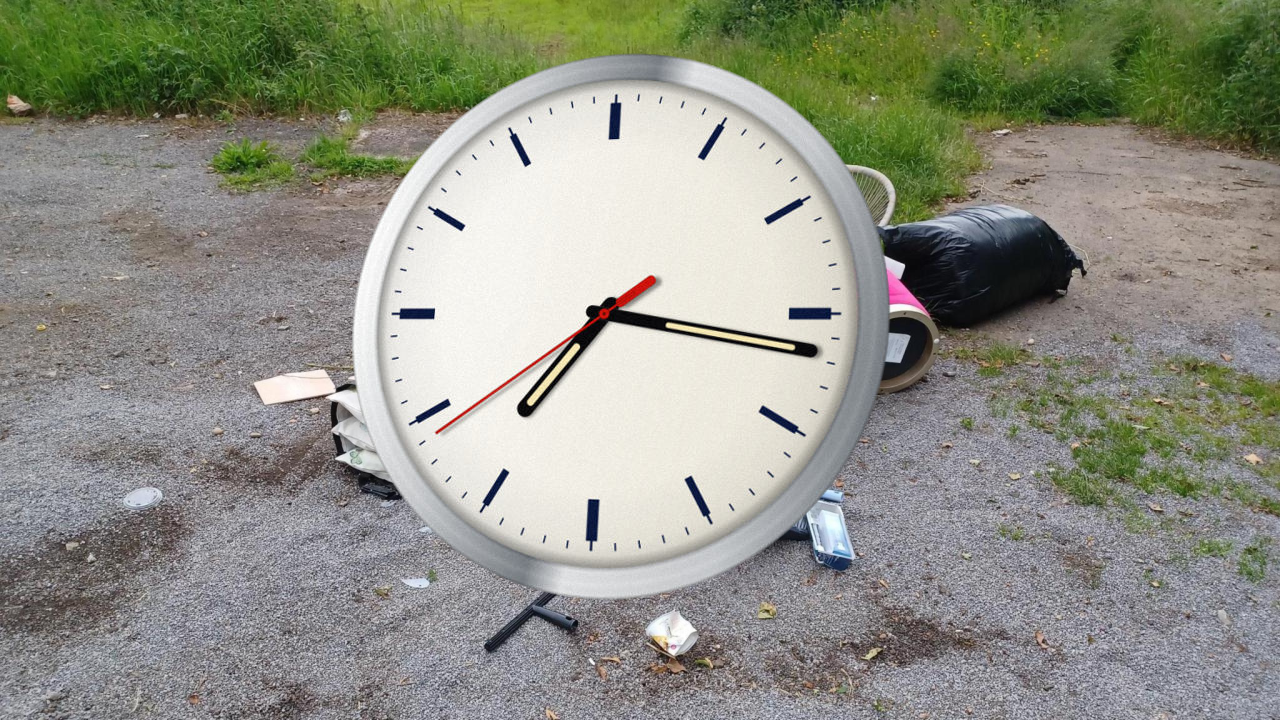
**7:16:39**
